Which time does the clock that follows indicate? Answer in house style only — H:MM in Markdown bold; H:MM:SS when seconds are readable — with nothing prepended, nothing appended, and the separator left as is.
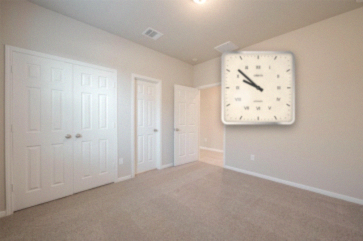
**9:52**
